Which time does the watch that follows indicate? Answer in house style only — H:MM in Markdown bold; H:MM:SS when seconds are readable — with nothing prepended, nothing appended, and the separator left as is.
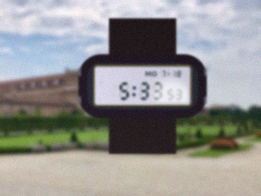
**5:33:53**
